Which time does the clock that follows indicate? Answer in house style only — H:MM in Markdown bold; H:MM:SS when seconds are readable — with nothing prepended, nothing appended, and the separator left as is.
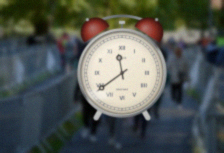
**11:39**
